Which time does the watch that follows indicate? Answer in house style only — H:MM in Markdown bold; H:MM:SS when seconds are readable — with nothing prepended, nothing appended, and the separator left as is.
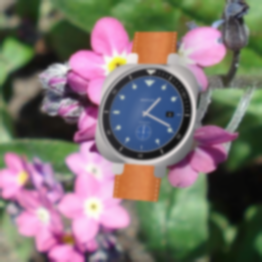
**1:19**
